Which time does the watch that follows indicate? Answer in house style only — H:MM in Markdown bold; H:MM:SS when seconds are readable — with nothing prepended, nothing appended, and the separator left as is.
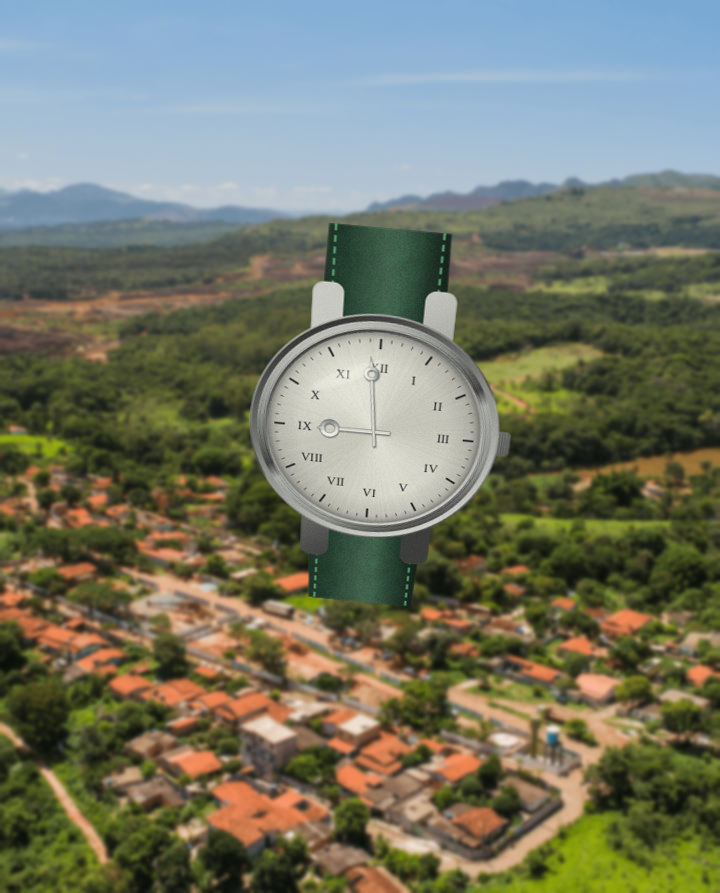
**8:59**
